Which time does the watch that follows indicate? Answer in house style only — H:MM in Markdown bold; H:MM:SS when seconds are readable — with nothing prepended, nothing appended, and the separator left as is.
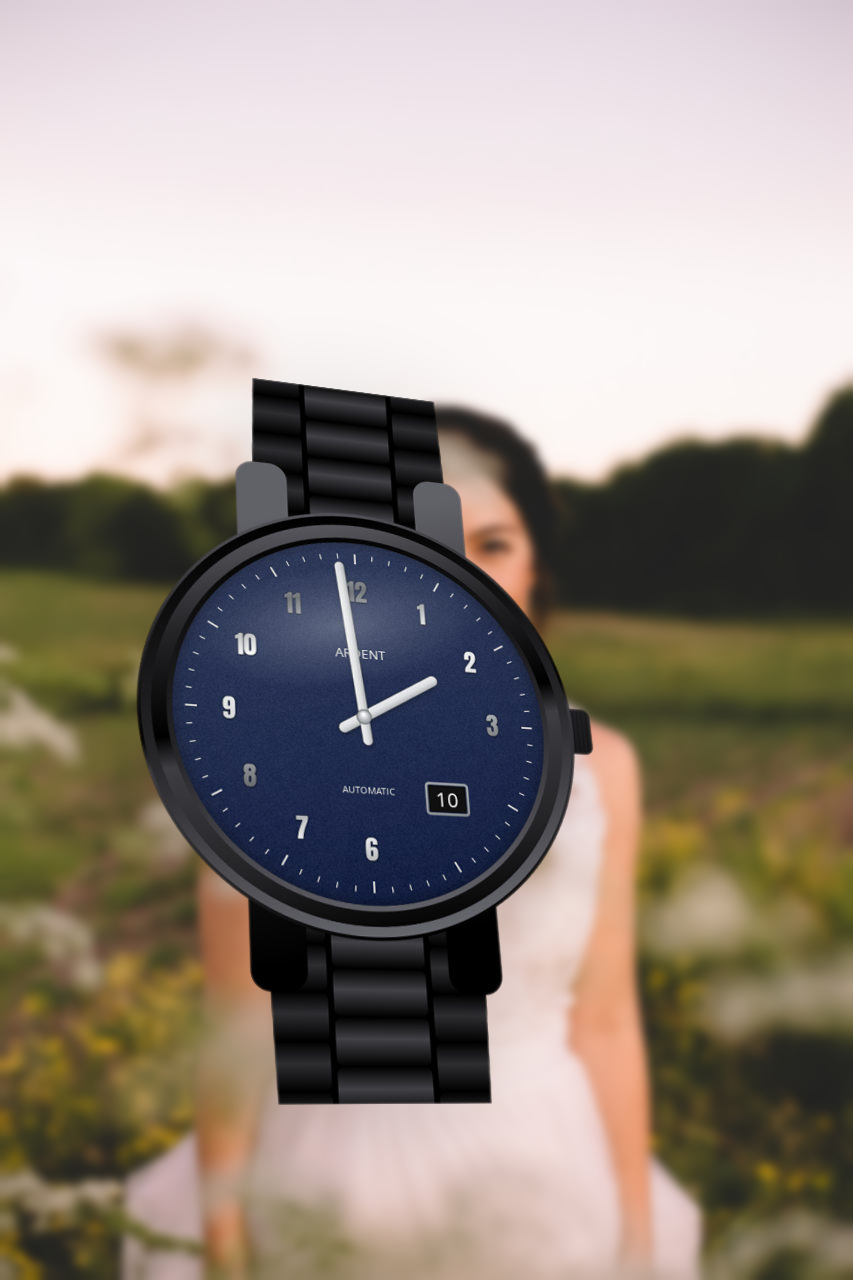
**1:59**
